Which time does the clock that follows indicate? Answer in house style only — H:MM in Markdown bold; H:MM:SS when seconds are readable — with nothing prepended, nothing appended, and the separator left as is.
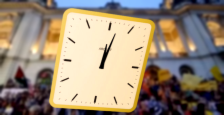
**12:02**
